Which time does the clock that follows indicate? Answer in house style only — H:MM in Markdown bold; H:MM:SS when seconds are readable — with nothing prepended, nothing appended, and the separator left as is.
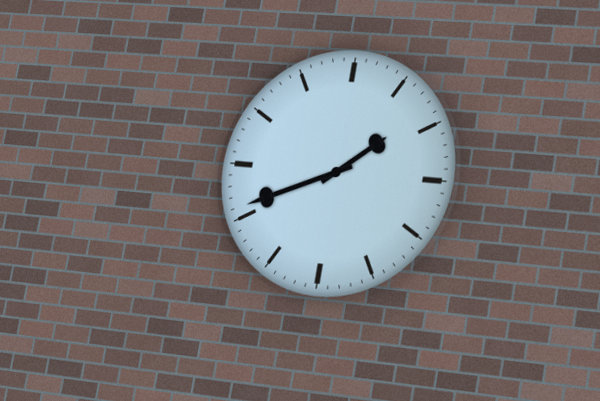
**1:41**
